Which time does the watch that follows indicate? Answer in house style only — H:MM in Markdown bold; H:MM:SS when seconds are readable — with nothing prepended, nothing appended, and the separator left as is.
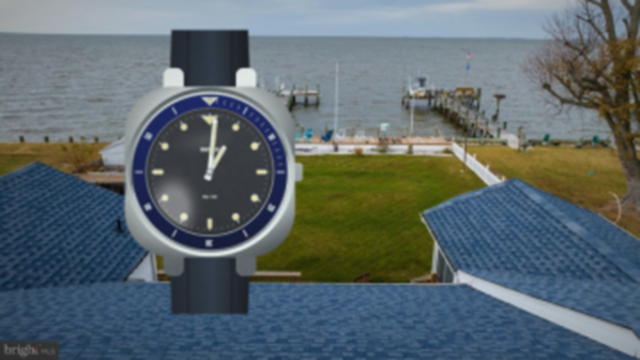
**1:01**
